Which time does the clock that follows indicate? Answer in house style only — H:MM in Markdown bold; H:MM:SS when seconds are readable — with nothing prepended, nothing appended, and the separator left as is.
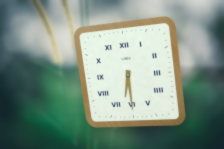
**6:30**
